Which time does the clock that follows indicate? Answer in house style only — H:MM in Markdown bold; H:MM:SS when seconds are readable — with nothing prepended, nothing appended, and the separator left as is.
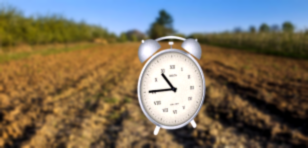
**10:45**
